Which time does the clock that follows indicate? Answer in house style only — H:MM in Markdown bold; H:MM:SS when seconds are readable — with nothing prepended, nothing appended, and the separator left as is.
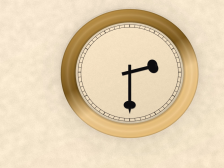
**2:30**
